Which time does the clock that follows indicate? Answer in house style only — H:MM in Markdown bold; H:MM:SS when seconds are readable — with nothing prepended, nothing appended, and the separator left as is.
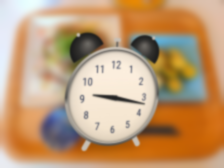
**9:17**
